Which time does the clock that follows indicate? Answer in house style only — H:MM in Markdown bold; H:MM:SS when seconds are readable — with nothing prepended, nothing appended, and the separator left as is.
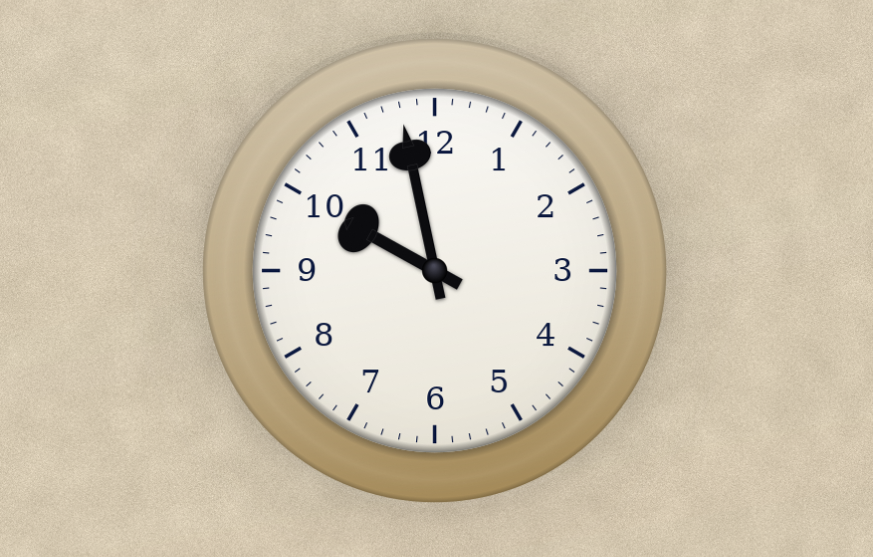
**9:58**
